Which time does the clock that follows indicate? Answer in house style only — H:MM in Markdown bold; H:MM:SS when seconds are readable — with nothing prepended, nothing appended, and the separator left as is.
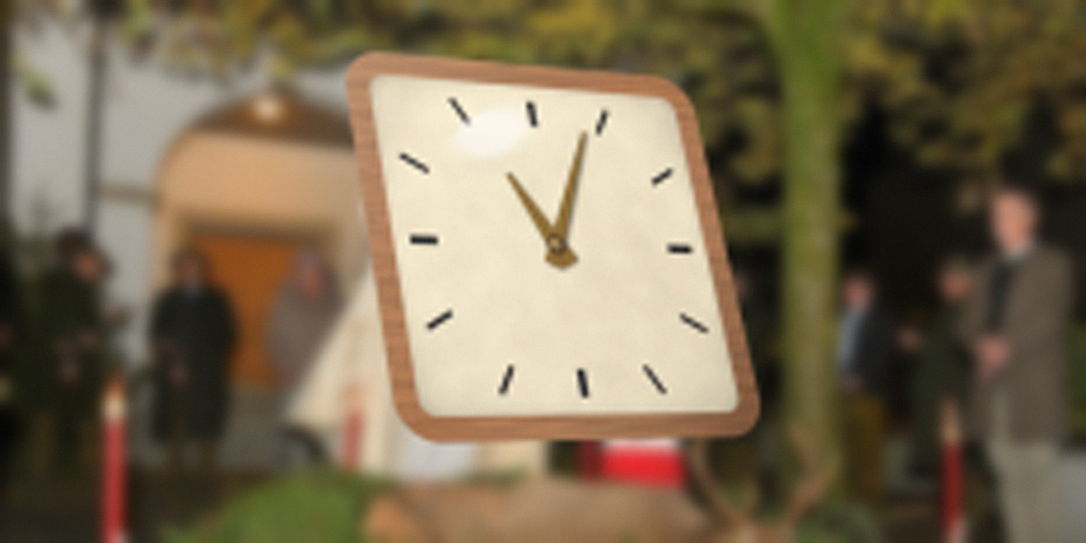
**11:04**
